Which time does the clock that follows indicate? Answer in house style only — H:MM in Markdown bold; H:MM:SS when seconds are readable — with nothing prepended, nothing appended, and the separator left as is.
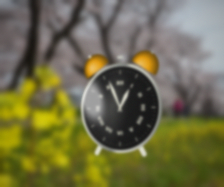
**12:56**
